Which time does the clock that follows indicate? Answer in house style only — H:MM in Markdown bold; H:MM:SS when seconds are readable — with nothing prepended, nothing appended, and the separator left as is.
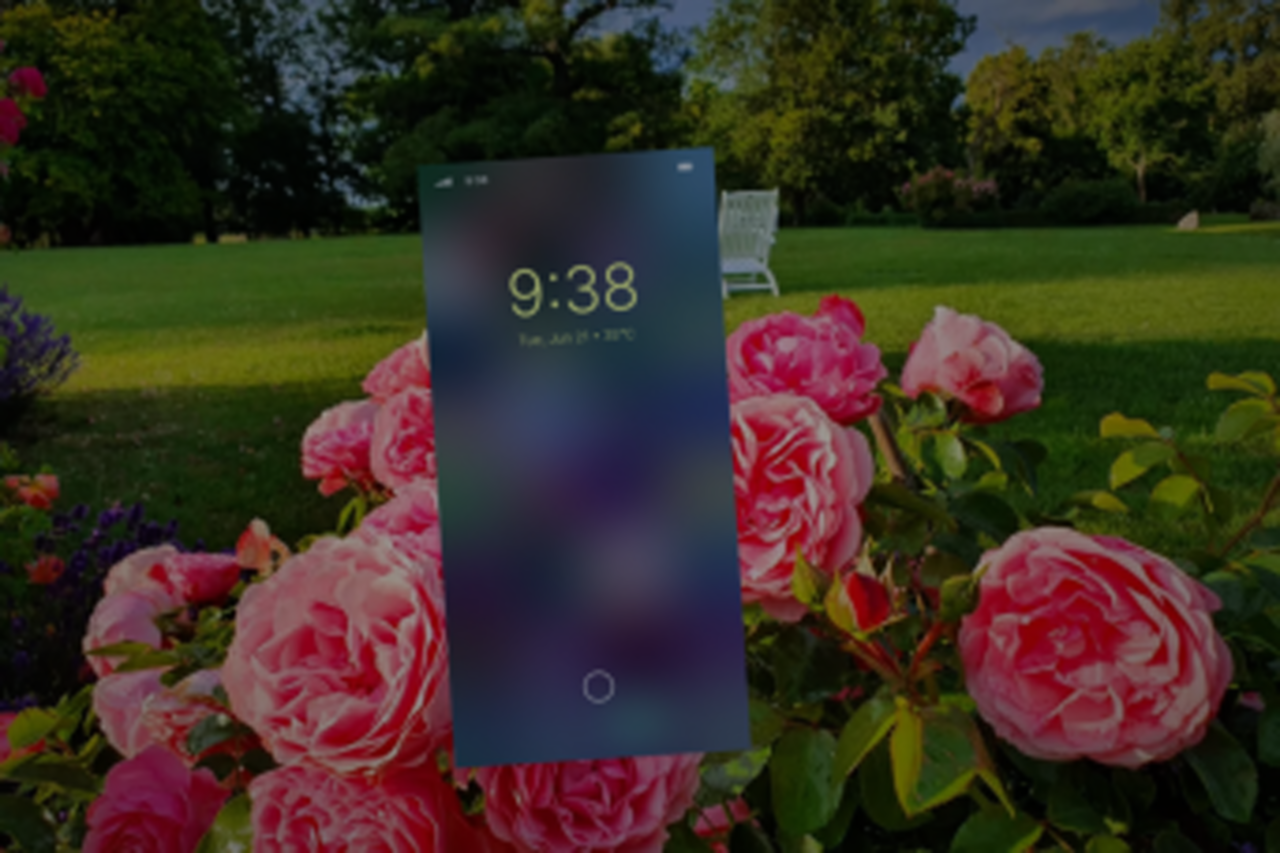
**9:38**
